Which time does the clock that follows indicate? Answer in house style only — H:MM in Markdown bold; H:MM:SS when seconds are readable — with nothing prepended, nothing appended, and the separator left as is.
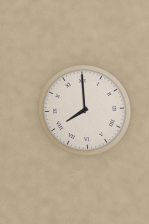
**8:00**
